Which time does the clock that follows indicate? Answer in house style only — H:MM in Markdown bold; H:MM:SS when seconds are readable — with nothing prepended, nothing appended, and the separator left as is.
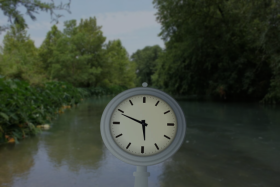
**5:49**
